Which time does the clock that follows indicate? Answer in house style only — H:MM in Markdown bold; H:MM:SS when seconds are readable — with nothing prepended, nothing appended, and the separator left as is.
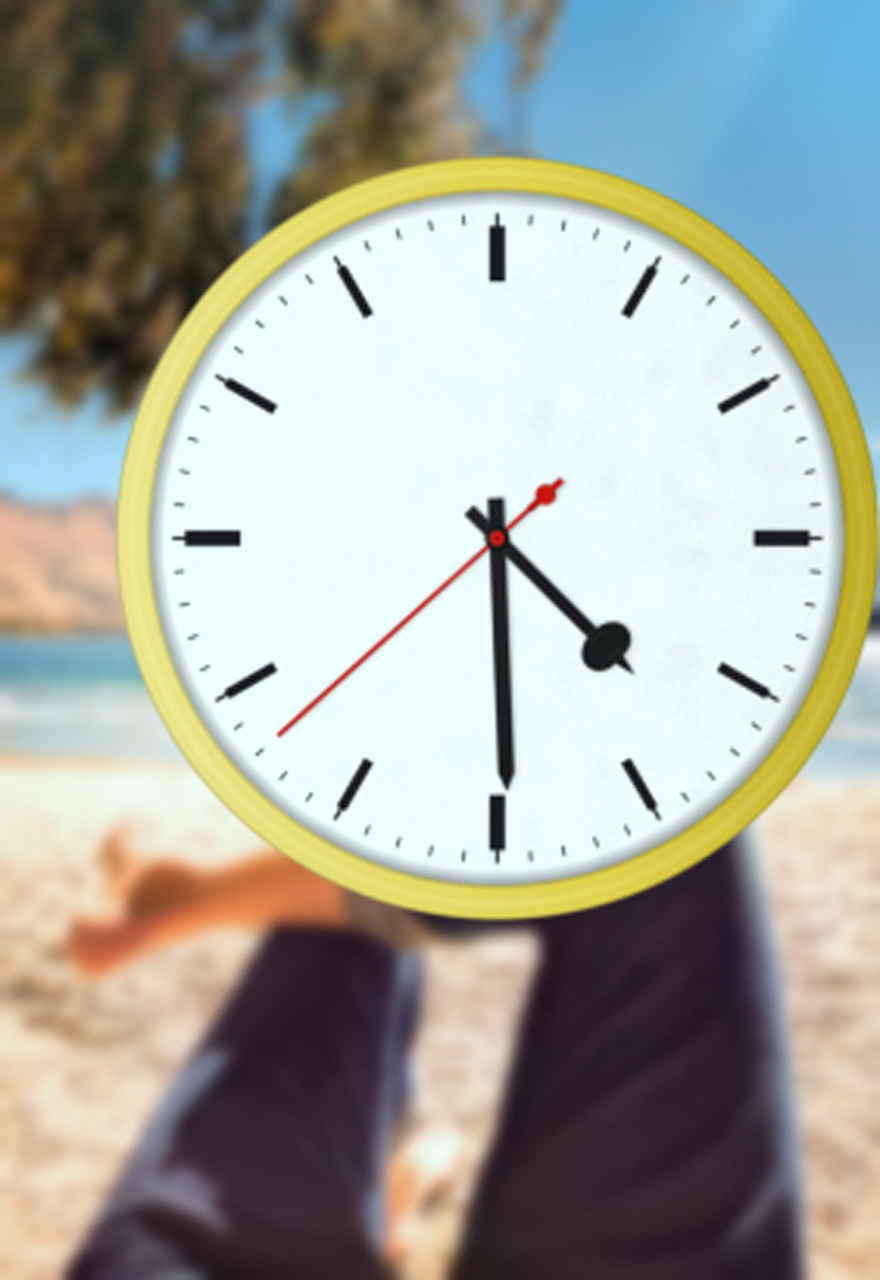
**4:29:38**
